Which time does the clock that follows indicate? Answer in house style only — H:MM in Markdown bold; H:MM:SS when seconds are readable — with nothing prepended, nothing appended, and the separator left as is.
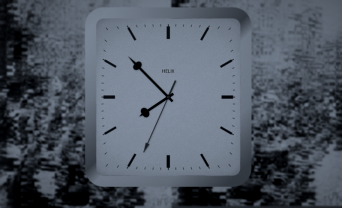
**7:52:34**
